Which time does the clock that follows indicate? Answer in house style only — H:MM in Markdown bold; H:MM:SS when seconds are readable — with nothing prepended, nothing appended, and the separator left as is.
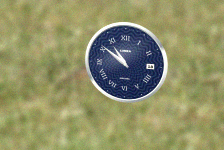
**10:51**
